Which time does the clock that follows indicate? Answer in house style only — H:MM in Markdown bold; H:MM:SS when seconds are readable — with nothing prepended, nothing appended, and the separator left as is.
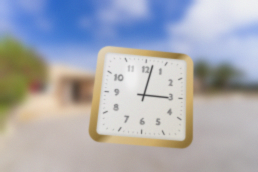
**3:02**
